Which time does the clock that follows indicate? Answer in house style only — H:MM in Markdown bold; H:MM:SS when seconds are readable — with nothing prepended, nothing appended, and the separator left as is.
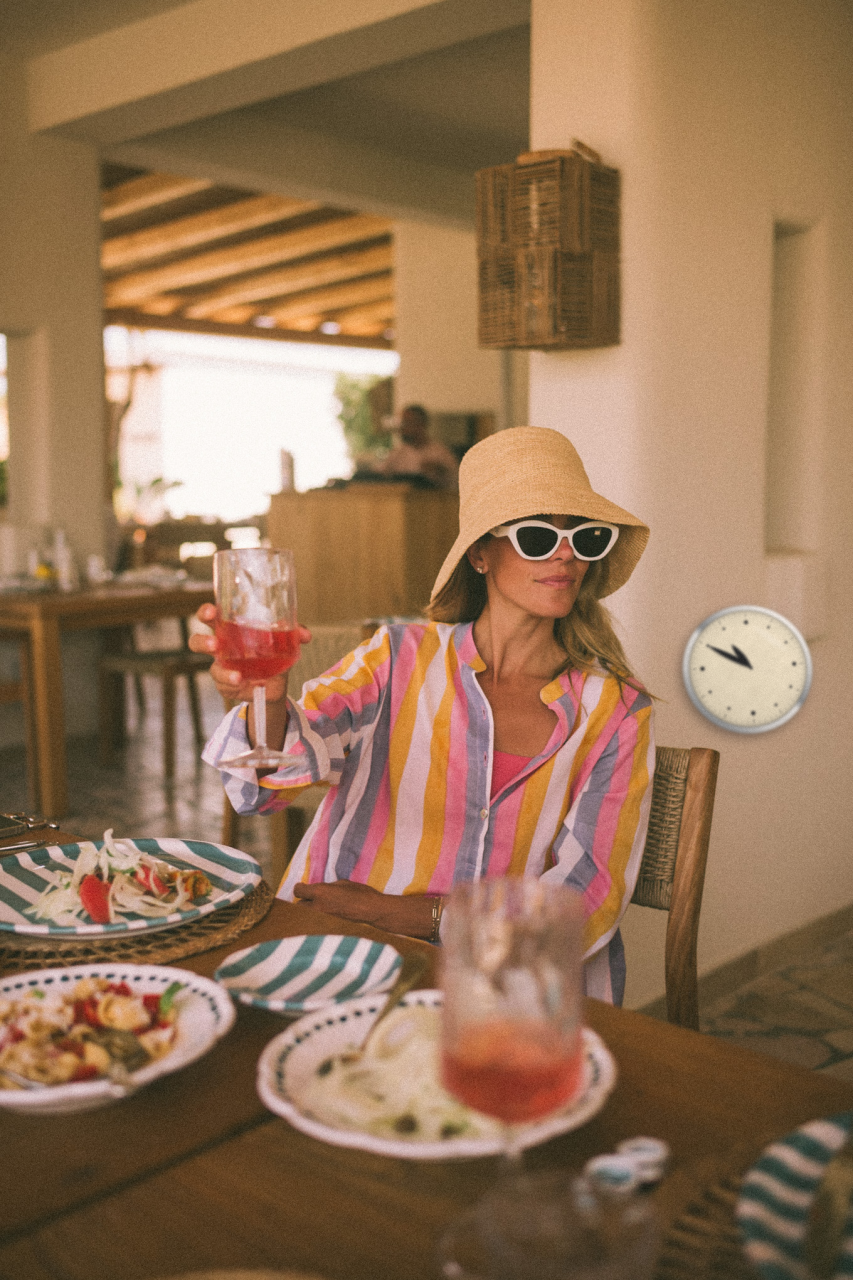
**10:50**
